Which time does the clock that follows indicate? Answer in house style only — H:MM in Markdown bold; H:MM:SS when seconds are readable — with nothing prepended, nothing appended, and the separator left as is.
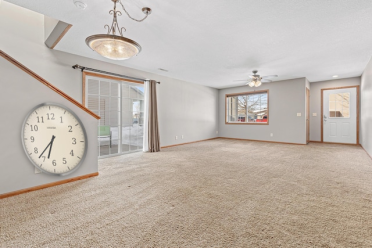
**6:37**
